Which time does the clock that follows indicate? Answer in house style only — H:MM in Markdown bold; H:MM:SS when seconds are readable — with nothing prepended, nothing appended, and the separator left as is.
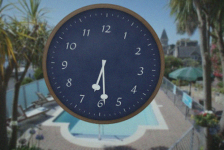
**6:29**
